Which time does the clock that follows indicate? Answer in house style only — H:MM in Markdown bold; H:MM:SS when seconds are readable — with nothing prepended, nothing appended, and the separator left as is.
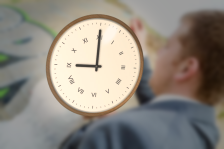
**9:00**
